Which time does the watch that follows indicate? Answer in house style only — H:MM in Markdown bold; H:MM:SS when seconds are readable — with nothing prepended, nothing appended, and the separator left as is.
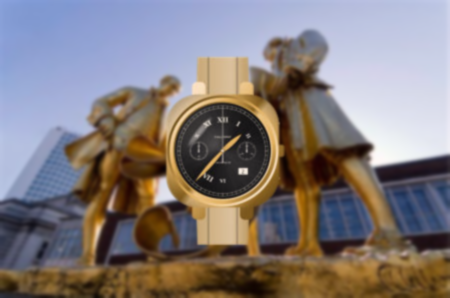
**1:37**
